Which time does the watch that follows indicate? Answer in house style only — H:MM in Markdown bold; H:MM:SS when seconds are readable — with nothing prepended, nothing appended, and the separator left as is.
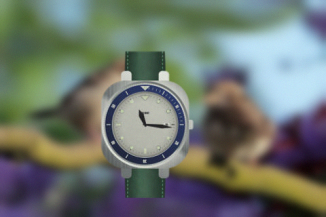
**11:16**
